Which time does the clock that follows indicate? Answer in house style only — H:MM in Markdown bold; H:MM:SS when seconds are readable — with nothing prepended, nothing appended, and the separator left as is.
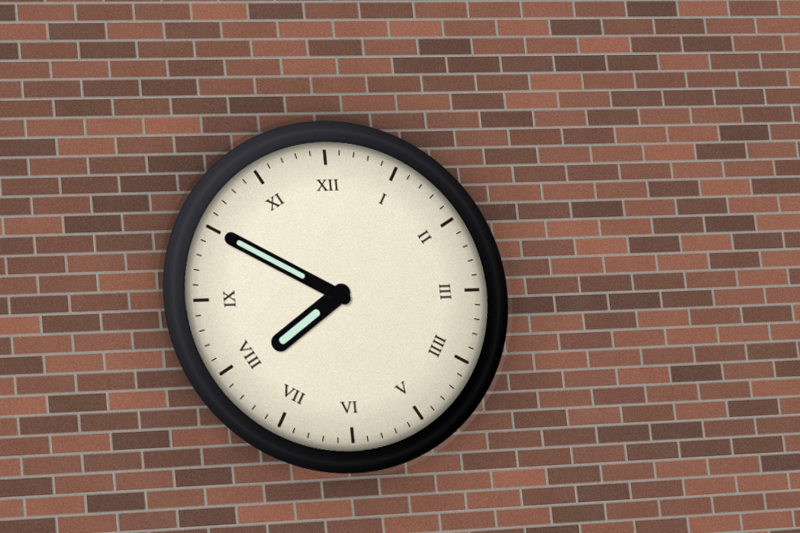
**7:50**
